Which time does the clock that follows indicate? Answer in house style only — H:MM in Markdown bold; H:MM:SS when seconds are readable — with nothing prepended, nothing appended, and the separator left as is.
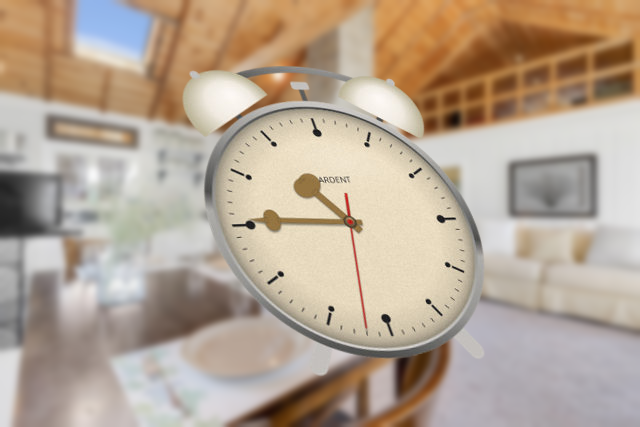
**10:45:32**
